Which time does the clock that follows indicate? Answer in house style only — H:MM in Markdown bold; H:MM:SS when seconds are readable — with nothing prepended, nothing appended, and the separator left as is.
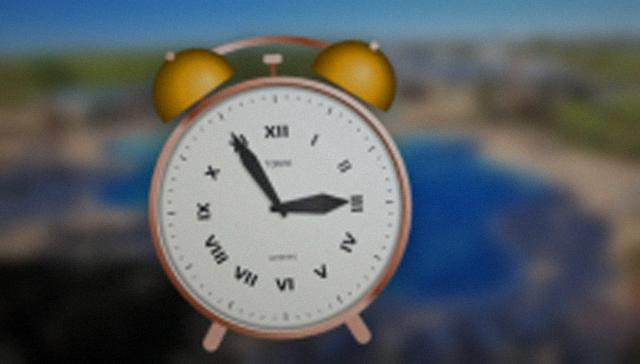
**2:55**
